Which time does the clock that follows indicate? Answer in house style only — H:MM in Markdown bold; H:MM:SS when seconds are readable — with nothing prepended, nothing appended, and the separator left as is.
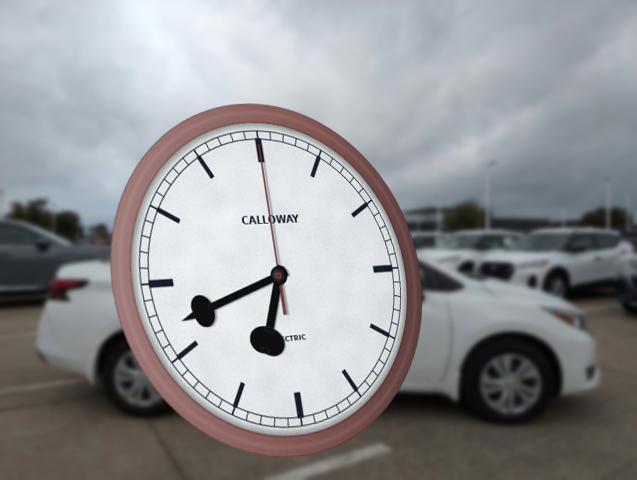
**6:42:00**
